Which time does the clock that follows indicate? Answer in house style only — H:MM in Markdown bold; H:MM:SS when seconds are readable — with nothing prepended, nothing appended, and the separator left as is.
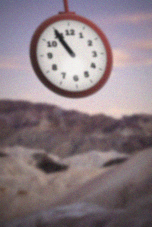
**10:55**
